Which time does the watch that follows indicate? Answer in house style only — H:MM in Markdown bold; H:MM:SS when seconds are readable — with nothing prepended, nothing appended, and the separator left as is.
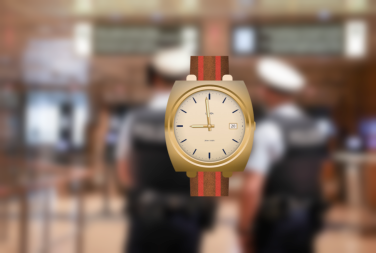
**8:59**
